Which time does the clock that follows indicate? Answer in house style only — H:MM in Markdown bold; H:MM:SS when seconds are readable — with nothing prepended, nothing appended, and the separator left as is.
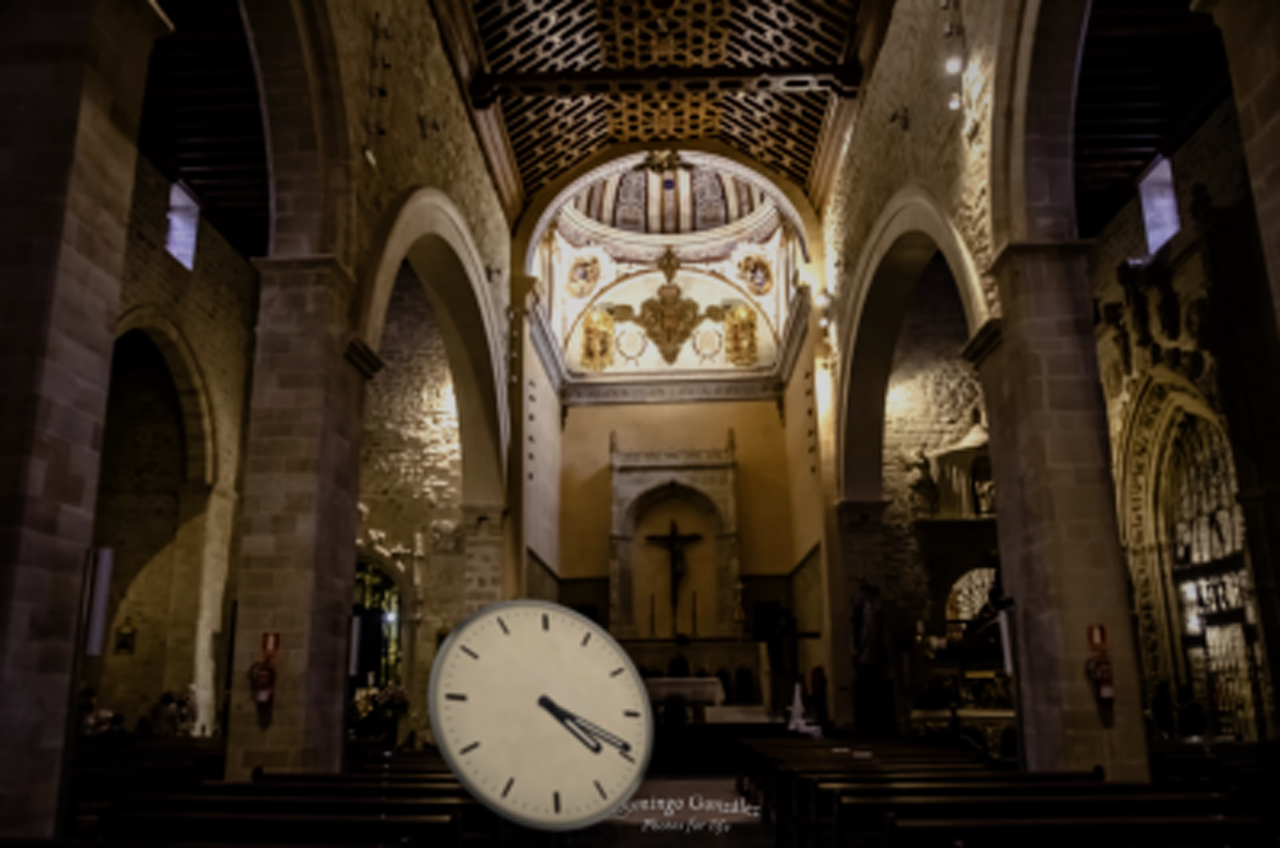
**4:19**
